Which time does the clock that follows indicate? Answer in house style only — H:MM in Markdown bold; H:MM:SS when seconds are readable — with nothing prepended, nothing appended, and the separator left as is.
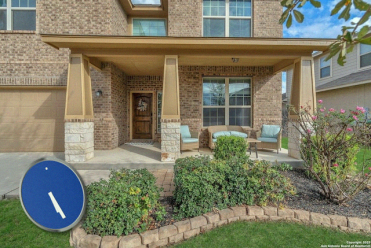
**5:26**
